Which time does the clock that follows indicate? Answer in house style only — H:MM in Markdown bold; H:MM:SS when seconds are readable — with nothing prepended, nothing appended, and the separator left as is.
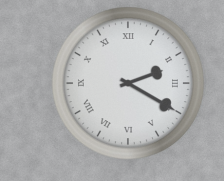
**2:20**
